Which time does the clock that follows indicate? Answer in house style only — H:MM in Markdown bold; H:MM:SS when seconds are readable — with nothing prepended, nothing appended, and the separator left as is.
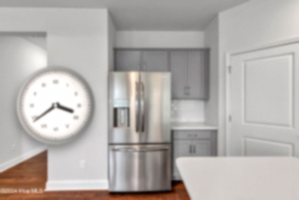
**3:39**
